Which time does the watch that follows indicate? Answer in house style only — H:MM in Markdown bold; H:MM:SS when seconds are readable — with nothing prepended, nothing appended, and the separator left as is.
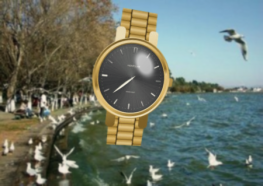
**7:38**
